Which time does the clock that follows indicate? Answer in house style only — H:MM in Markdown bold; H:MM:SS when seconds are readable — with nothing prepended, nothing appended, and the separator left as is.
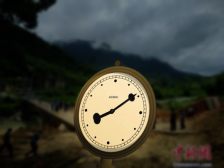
**8:09**
